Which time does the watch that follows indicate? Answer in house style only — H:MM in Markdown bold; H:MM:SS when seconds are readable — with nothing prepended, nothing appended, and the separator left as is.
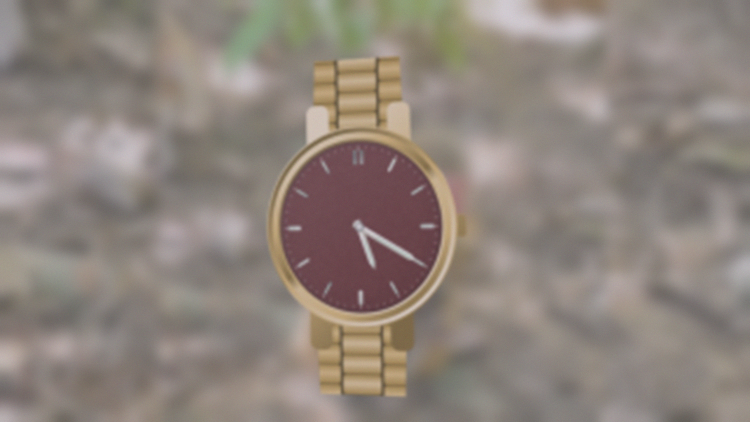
**5:20**
